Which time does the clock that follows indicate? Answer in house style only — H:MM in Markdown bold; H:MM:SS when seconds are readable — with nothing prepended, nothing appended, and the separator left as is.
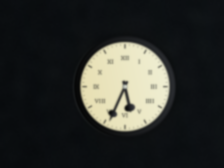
**5:34**
